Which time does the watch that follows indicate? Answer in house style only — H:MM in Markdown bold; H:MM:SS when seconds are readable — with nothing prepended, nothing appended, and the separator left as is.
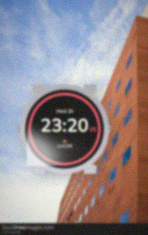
**23:20**
